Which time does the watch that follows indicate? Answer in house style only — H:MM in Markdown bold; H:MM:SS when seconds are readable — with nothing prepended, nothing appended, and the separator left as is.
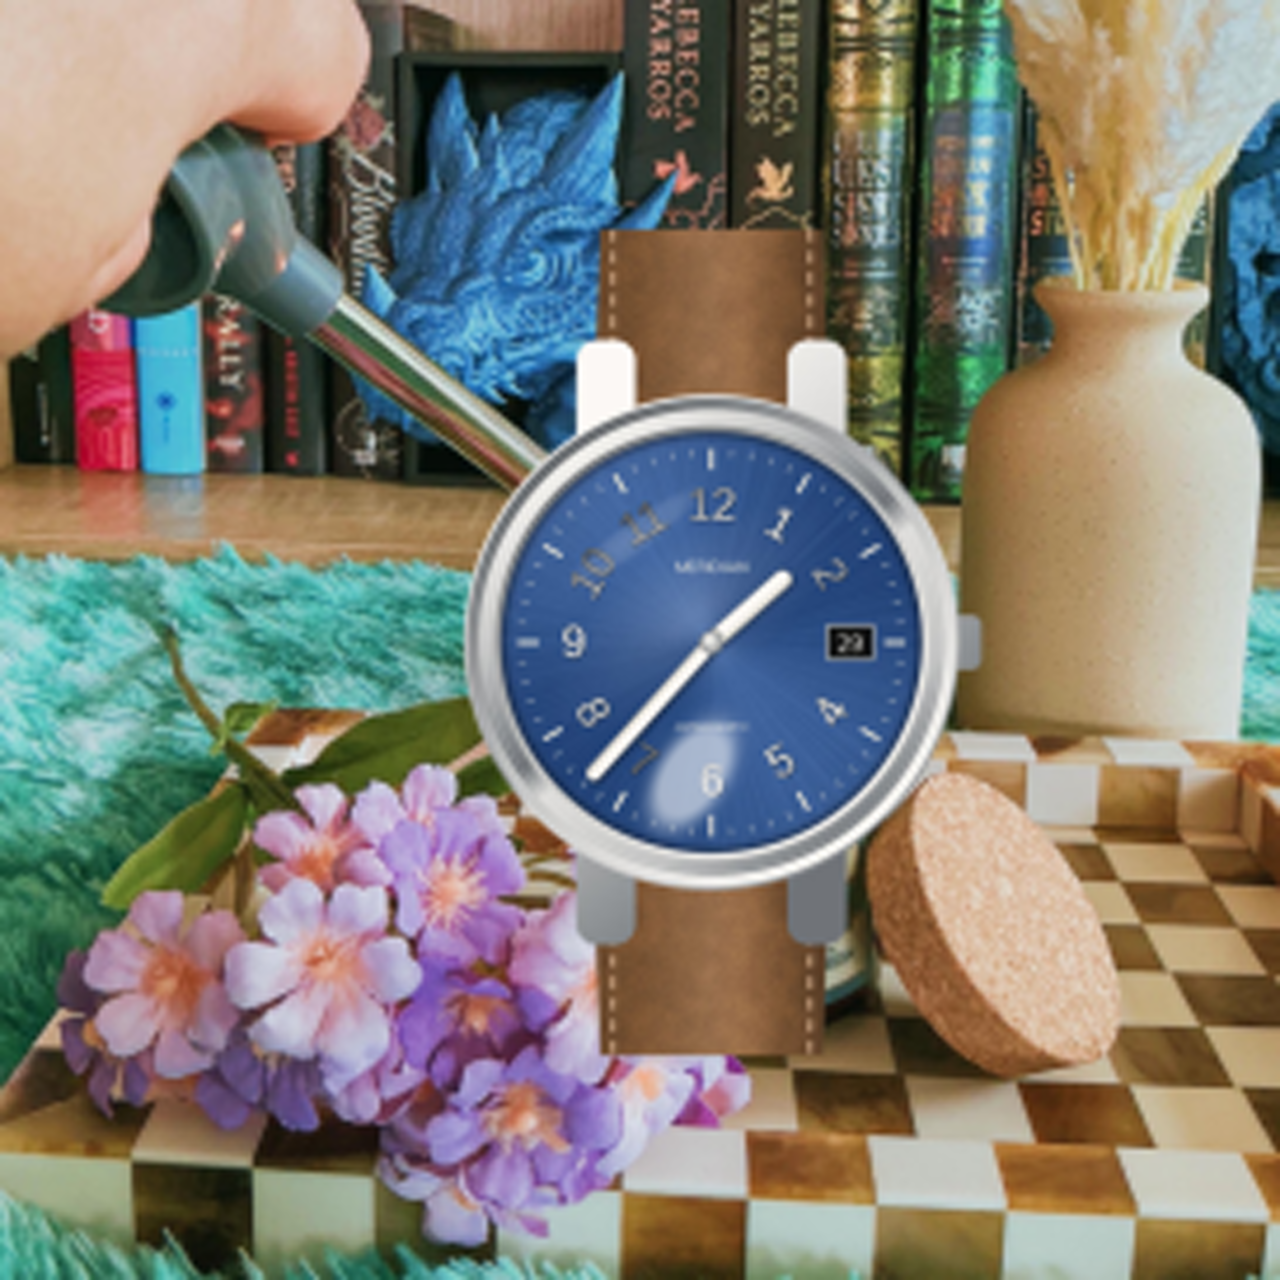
**1:37**
